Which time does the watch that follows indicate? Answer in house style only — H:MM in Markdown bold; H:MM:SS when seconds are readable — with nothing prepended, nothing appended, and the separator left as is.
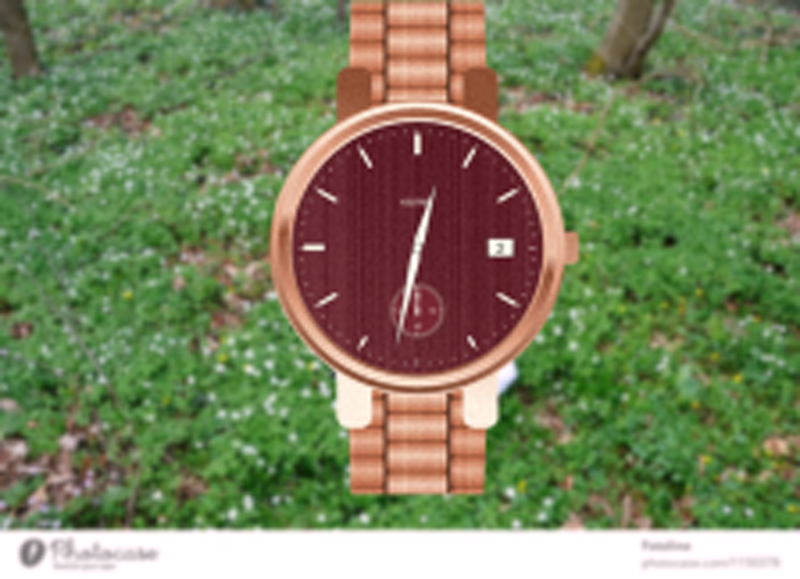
**12:32**
